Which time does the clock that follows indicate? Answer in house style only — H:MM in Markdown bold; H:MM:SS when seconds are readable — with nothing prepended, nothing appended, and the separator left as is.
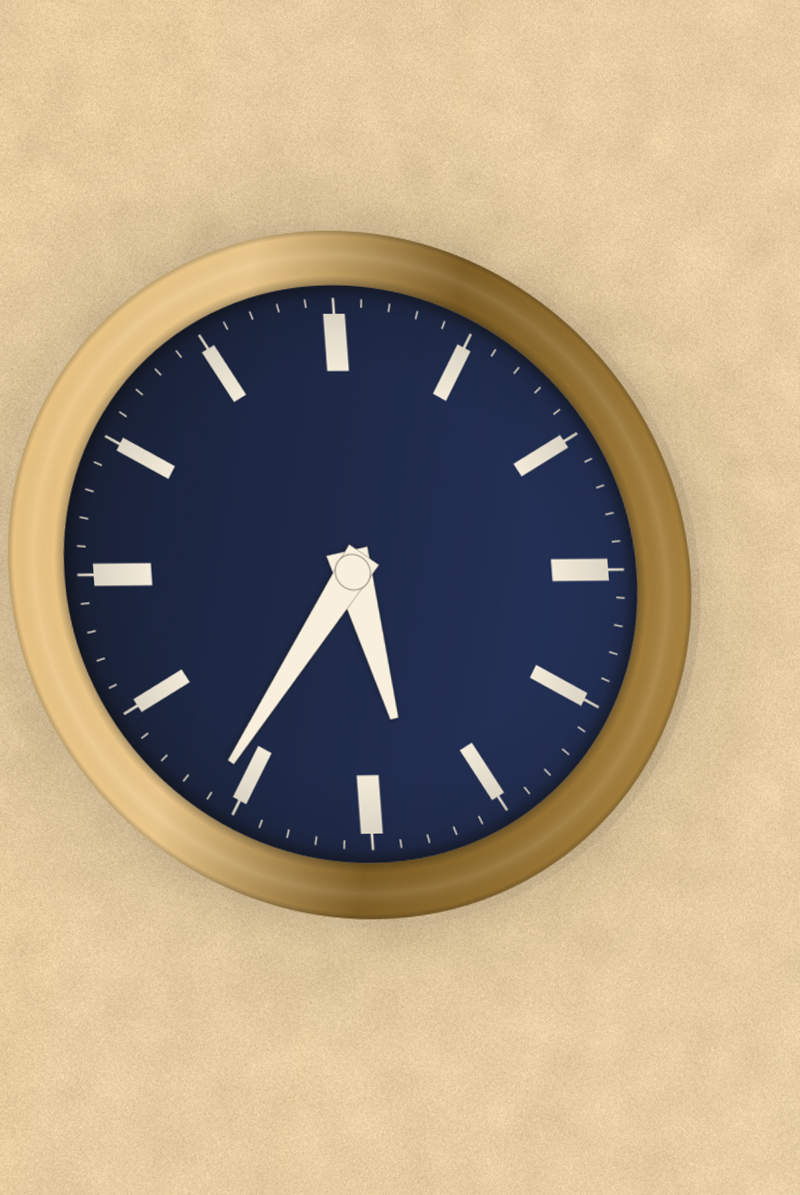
**5:36**
